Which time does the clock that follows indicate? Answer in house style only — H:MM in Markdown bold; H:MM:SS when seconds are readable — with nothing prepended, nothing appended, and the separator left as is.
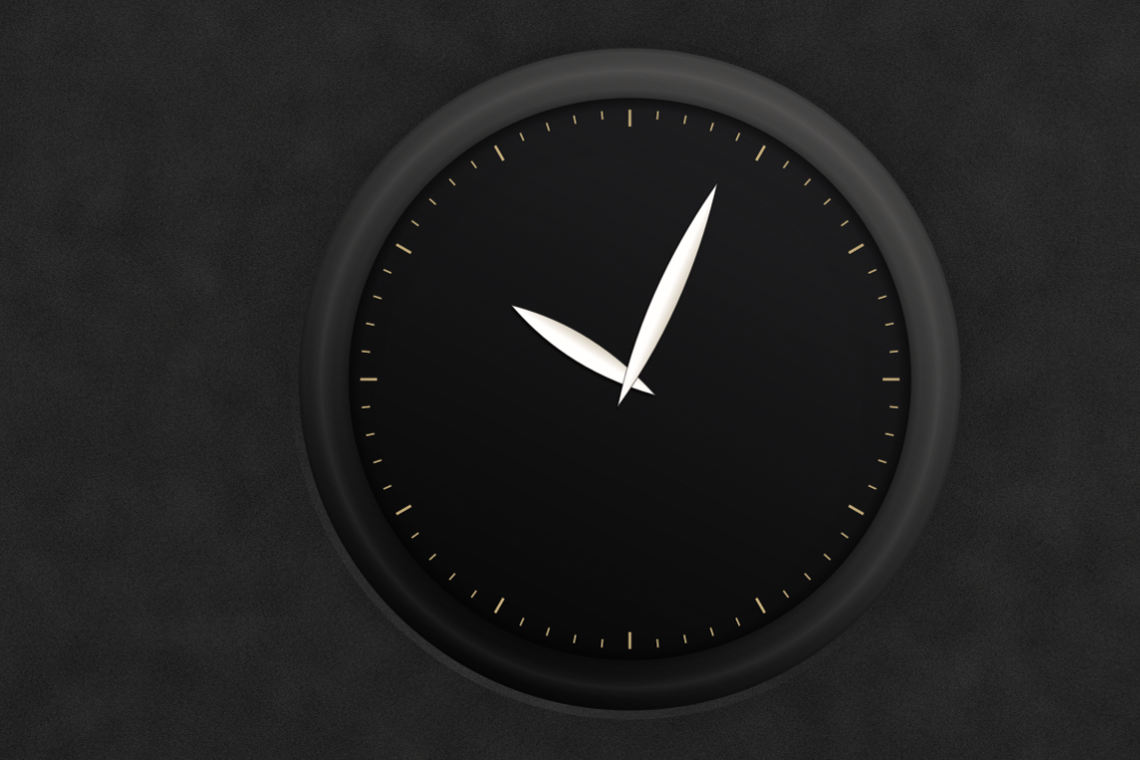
**10:04**
